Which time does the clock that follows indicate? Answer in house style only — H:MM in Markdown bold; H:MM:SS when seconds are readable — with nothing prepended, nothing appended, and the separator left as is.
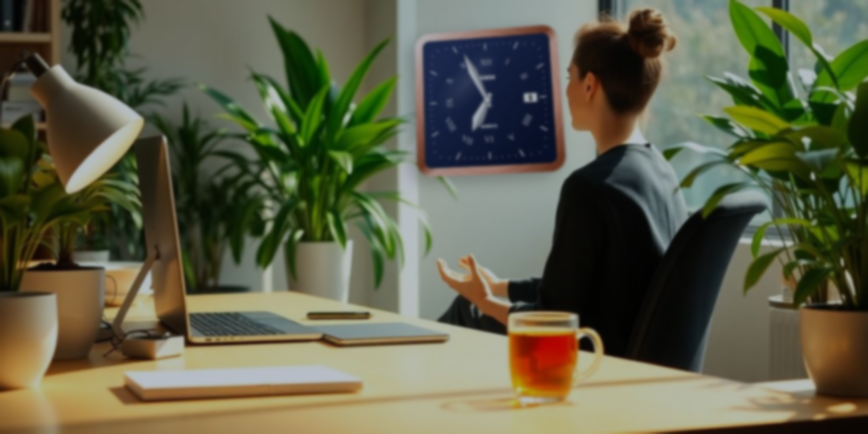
**6:56**
